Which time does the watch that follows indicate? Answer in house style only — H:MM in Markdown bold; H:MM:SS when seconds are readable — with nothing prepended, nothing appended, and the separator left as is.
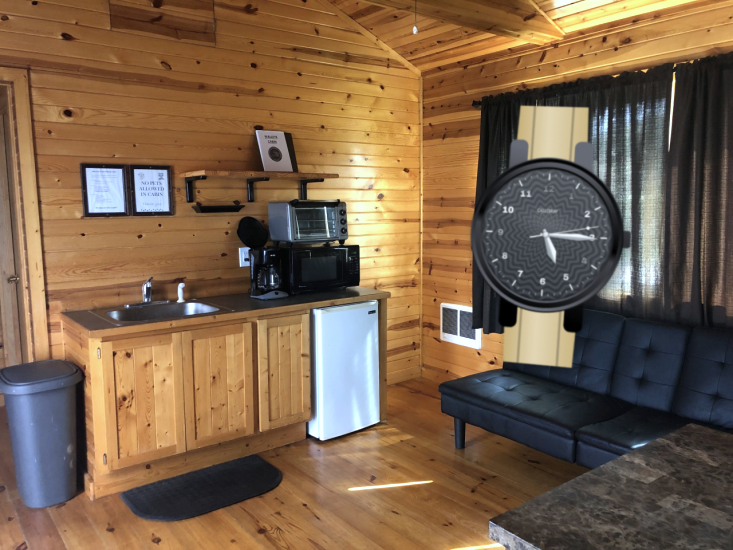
**5:15:13**
